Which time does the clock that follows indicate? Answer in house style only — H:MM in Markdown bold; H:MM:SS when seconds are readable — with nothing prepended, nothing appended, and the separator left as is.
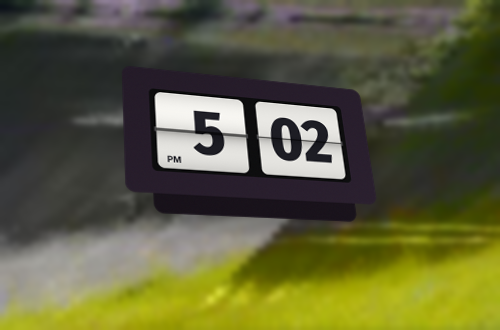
**5:02**
